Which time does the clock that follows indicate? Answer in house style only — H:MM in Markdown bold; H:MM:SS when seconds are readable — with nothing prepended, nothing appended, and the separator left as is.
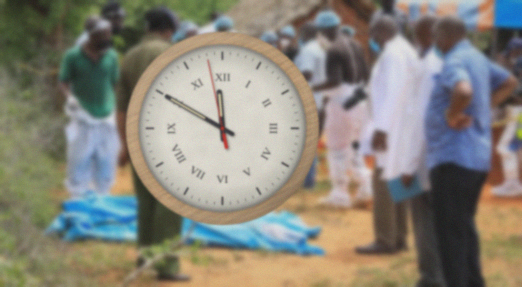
**11:49:58**
